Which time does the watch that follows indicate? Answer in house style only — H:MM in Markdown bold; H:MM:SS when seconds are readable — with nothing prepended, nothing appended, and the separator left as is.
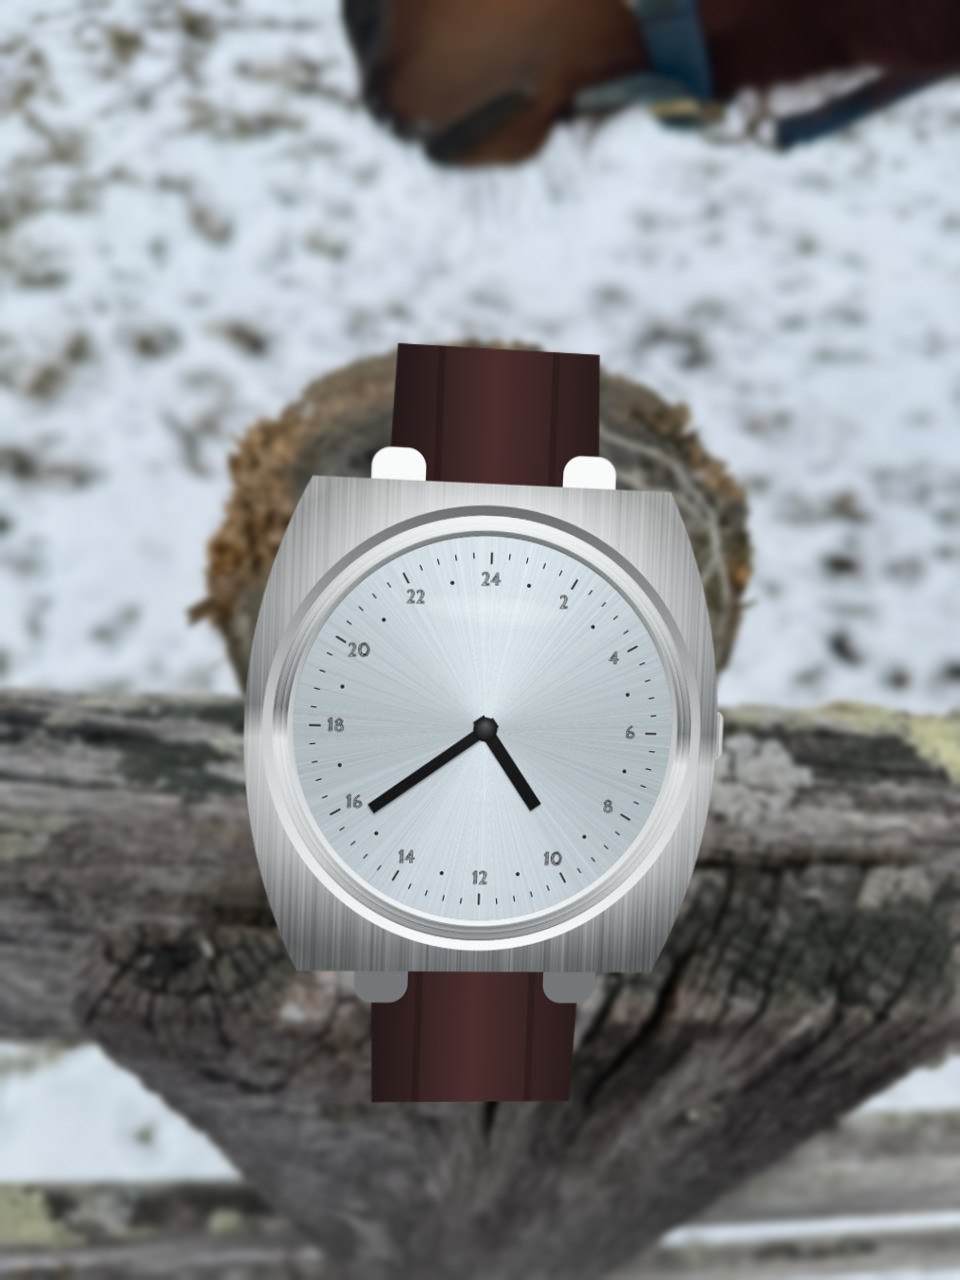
**9:39**
